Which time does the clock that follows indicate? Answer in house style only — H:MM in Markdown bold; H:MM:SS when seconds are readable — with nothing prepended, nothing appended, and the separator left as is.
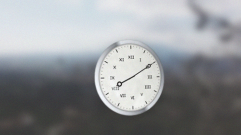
**8:10**
